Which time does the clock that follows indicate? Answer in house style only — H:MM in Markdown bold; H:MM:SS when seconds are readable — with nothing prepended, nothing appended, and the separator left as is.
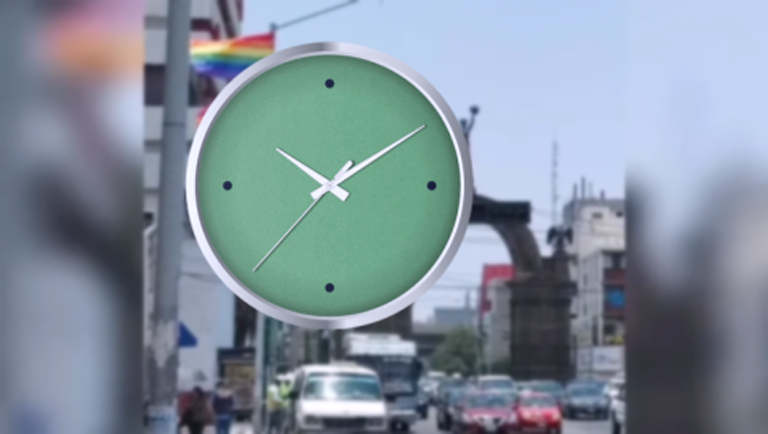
**10:09:37**
